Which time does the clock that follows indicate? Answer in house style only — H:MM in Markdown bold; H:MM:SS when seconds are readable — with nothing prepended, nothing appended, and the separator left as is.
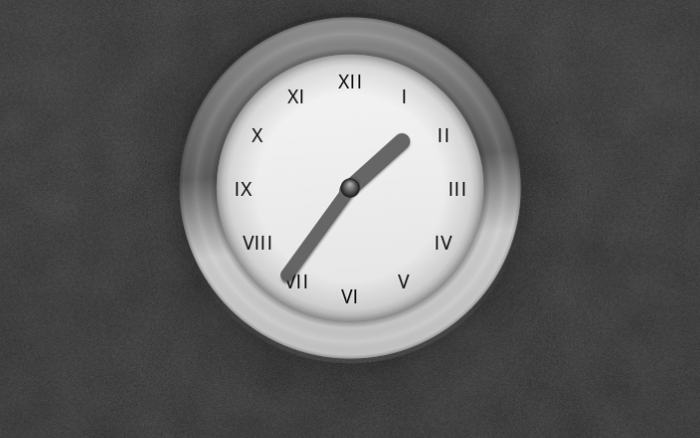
**1:36**
